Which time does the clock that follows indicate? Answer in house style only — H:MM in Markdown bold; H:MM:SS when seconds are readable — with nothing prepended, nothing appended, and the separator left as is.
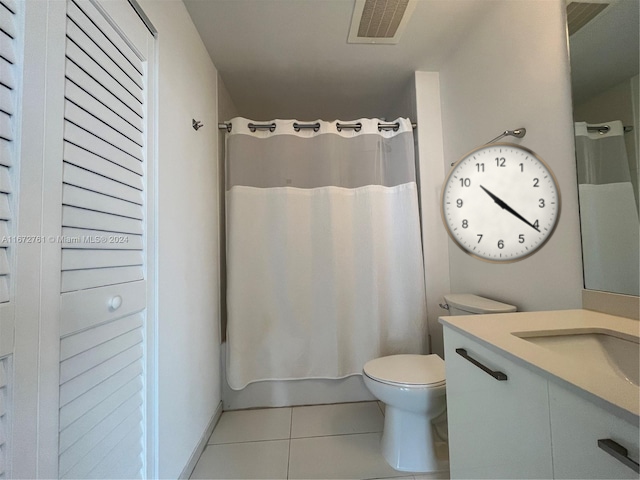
**10:21**
